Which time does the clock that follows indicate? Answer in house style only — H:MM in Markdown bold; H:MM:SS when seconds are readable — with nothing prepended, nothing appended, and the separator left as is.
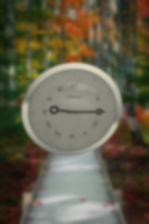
**9:15**
